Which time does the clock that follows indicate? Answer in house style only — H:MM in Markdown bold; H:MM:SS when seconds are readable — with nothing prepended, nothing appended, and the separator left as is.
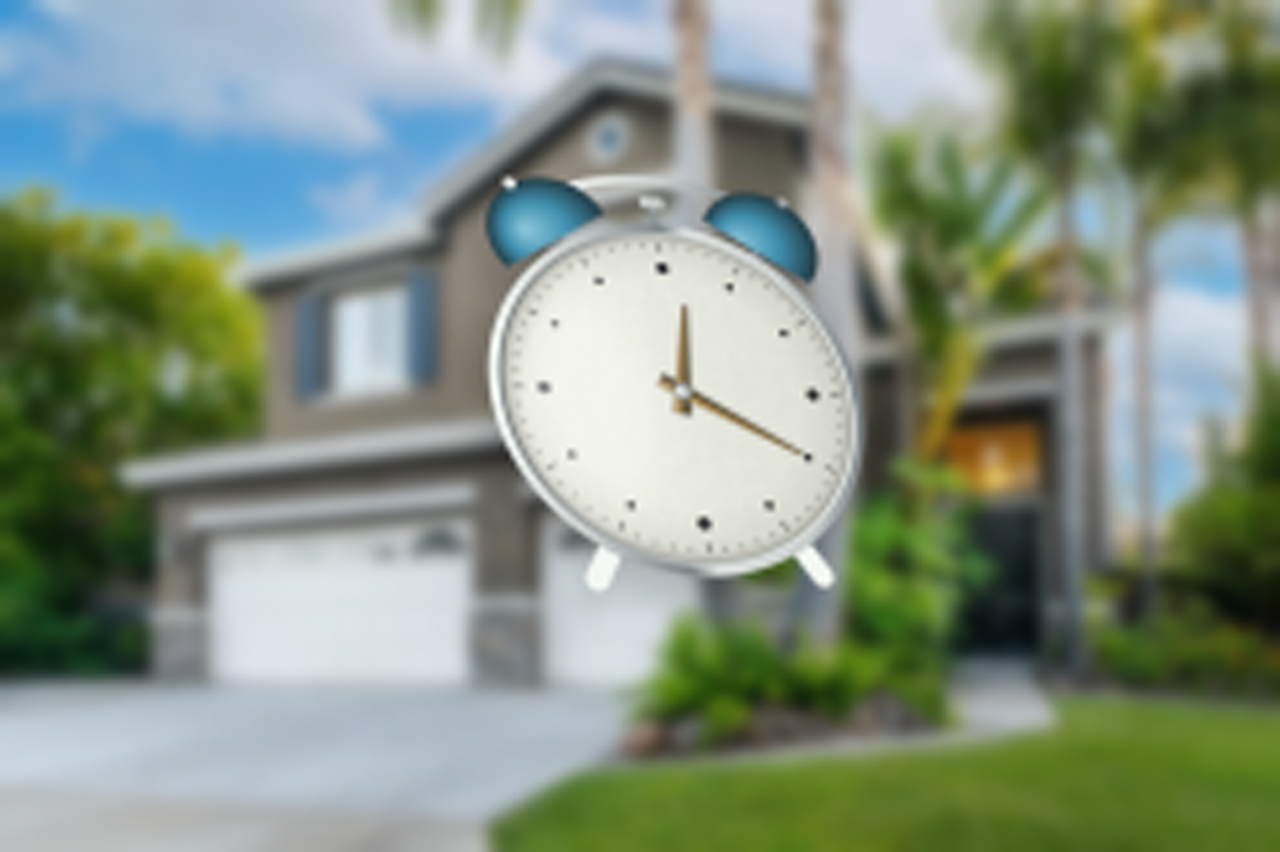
**12:20**
